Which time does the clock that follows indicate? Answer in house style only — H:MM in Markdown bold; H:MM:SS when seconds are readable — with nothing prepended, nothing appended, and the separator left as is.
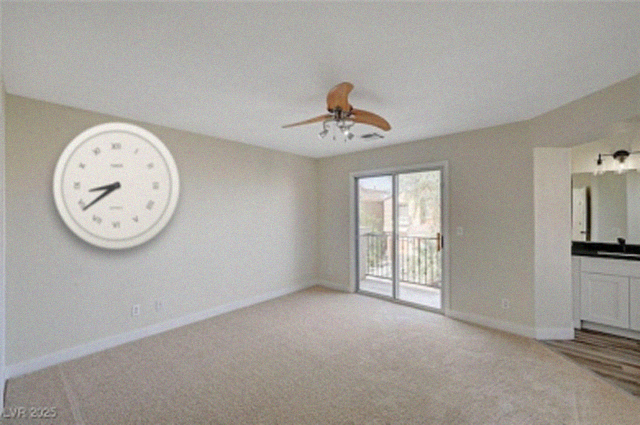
**8:39**
